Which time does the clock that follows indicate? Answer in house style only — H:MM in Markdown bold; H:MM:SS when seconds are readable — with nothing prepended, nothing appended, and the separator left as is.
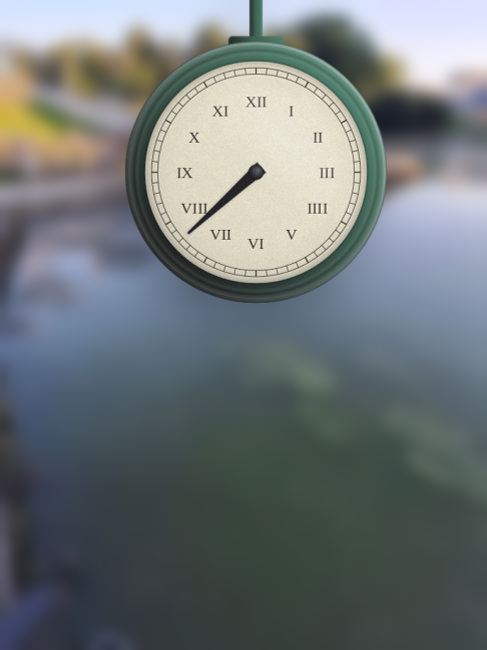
**7:38**
